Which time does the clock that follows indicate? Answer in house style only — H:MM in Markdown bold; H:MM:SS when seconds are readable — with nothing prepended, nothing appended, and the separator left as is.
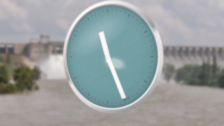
**11:26**
